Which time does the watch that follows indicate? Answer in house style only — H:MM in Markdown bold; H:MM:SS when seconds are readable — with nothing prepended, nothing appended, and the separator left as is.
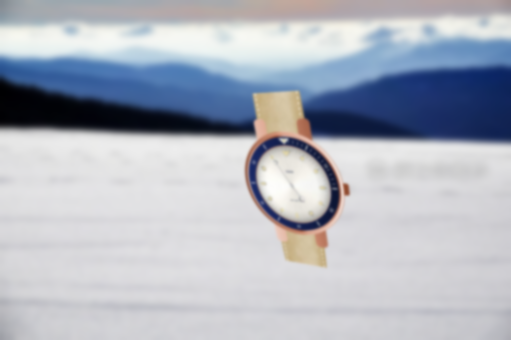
**4:55**
